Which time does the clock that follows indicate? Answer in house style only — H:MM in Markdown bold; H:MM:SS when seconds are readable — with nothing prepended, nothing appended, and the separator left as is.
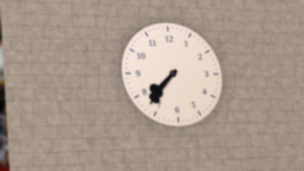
**7:37**
